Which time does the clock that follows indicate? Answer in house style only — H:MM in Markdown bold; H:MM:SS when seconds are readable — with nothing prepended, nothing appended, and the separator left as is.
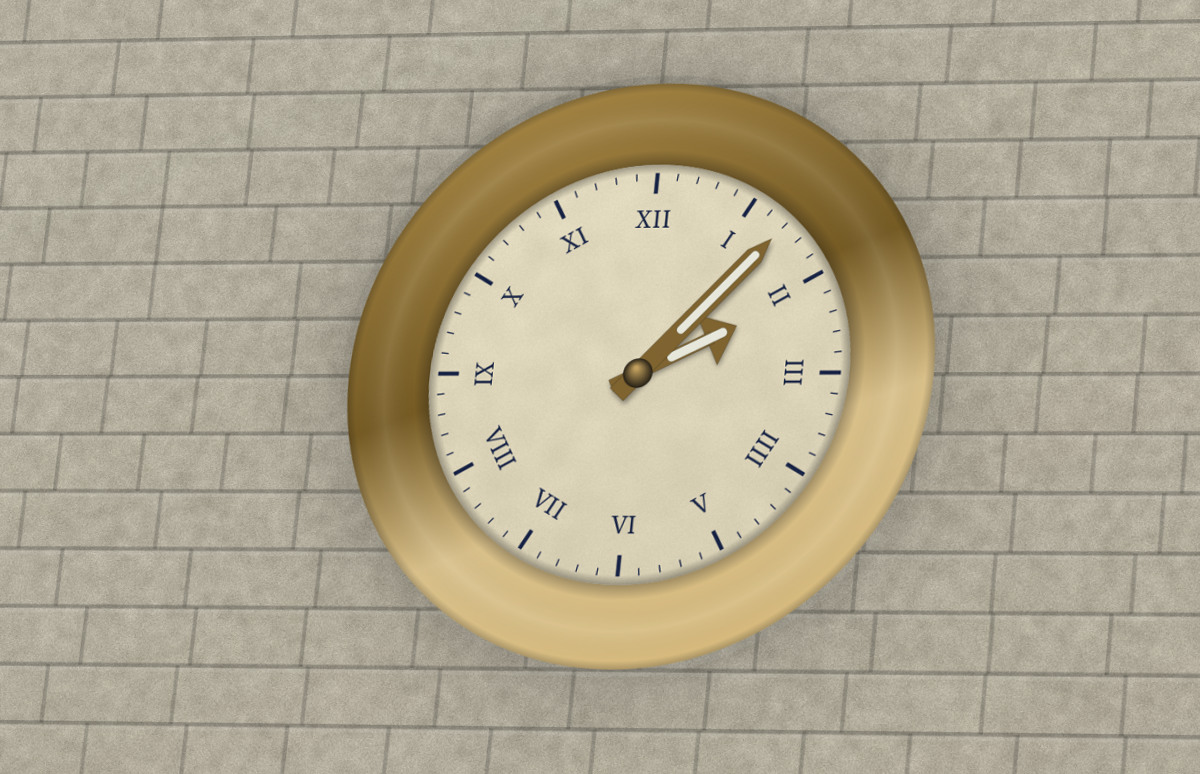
**2:07**
